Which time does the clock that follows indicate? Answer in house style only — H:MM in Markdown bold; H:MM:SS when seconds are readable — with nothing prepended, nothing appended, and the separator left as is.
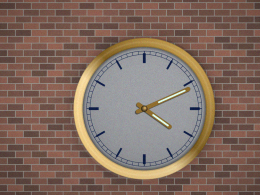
**4:11**
